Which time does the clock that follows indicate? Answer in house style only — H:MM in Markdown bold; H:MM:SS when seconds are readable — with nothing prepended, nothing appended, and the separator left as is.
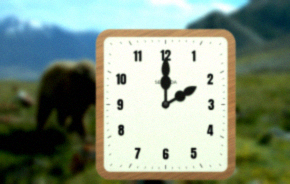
**2:00**
